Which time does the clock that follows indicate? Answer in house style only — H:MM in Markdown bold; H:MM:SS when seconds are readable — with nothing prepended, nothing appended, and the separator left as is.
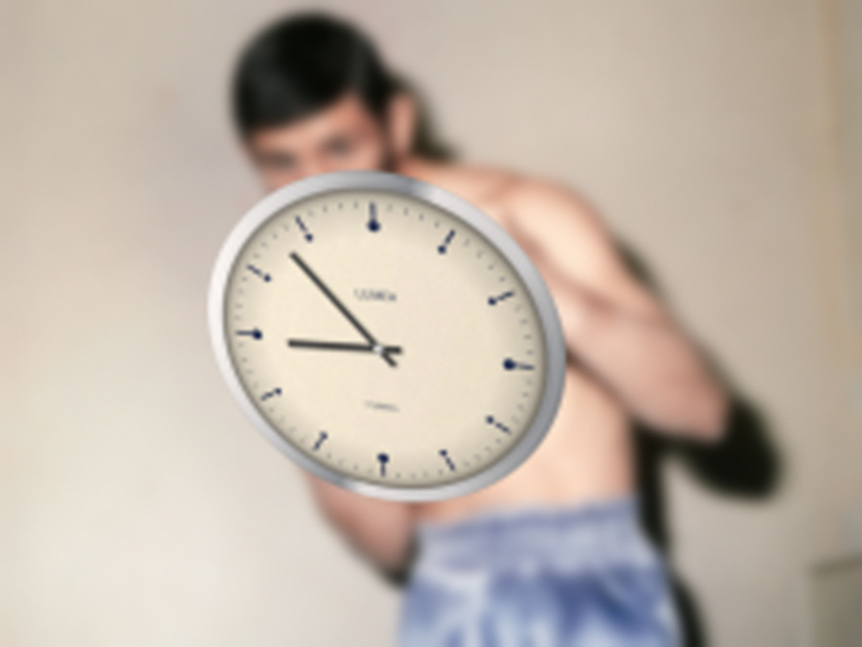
**8:53**
